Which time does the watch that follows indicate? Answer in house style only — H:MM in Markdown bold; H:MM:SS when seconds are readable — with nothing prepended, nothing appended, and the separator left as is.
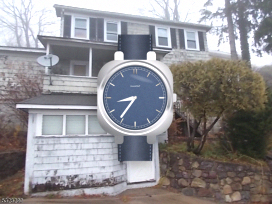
**8:36**
